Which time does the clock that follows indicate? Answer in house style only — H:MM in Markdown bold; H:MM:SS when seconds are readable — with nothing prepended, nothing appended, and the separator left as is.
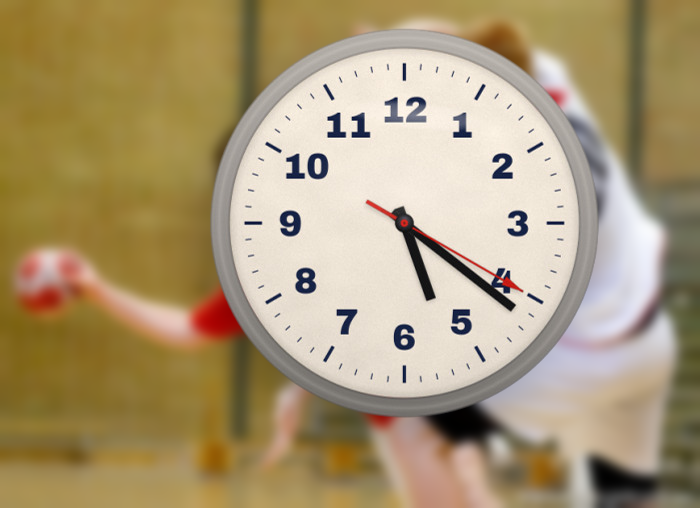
**5:21:20**
